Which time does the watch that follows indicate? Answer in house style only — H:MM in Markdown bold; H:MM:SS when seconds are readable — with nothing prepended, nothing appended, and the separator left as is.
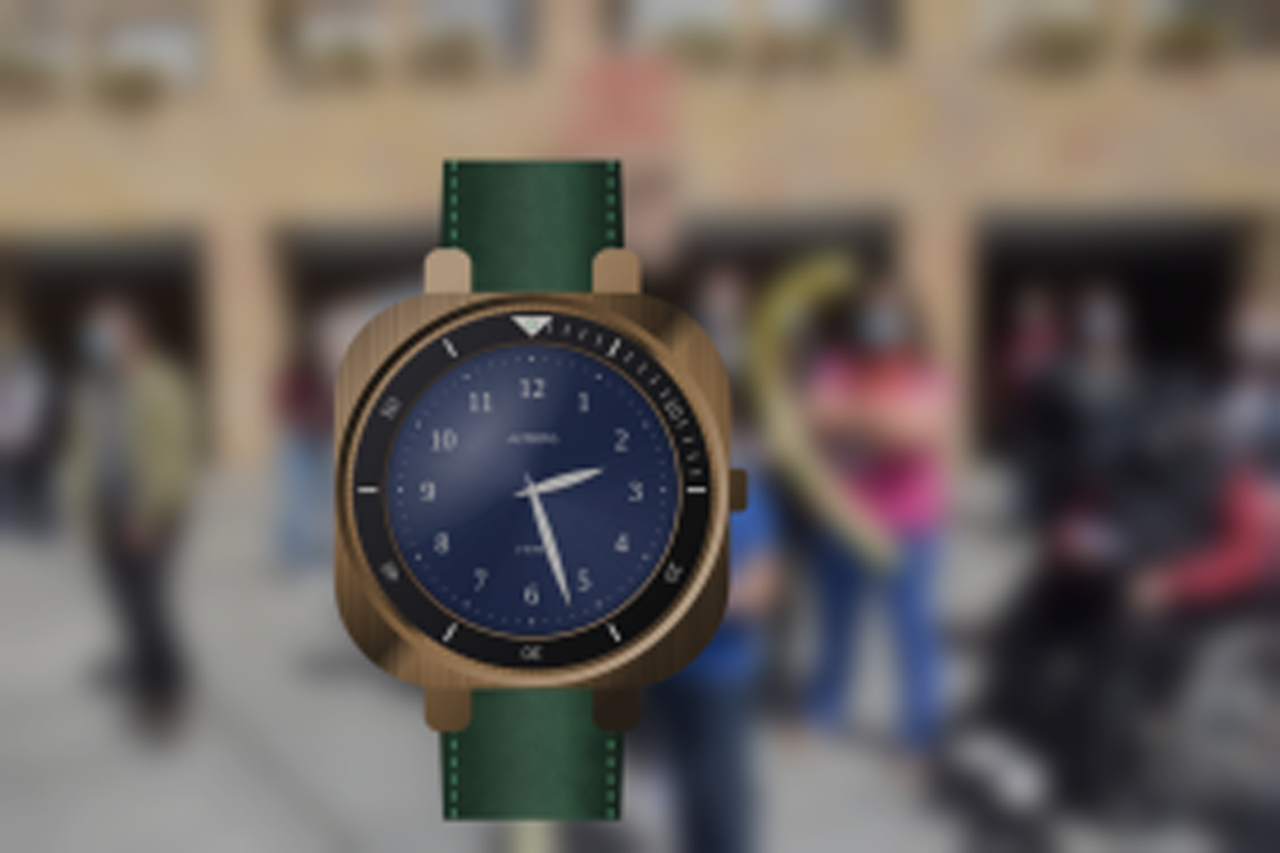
**2:27**
